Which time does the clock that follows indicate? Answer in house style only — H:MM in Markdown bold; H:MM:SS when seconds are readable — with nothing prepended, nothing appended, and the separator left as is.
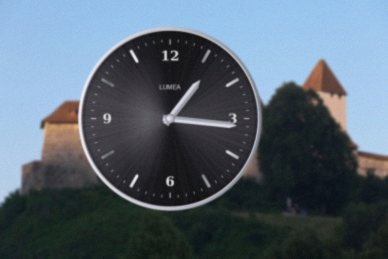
**1:16**
